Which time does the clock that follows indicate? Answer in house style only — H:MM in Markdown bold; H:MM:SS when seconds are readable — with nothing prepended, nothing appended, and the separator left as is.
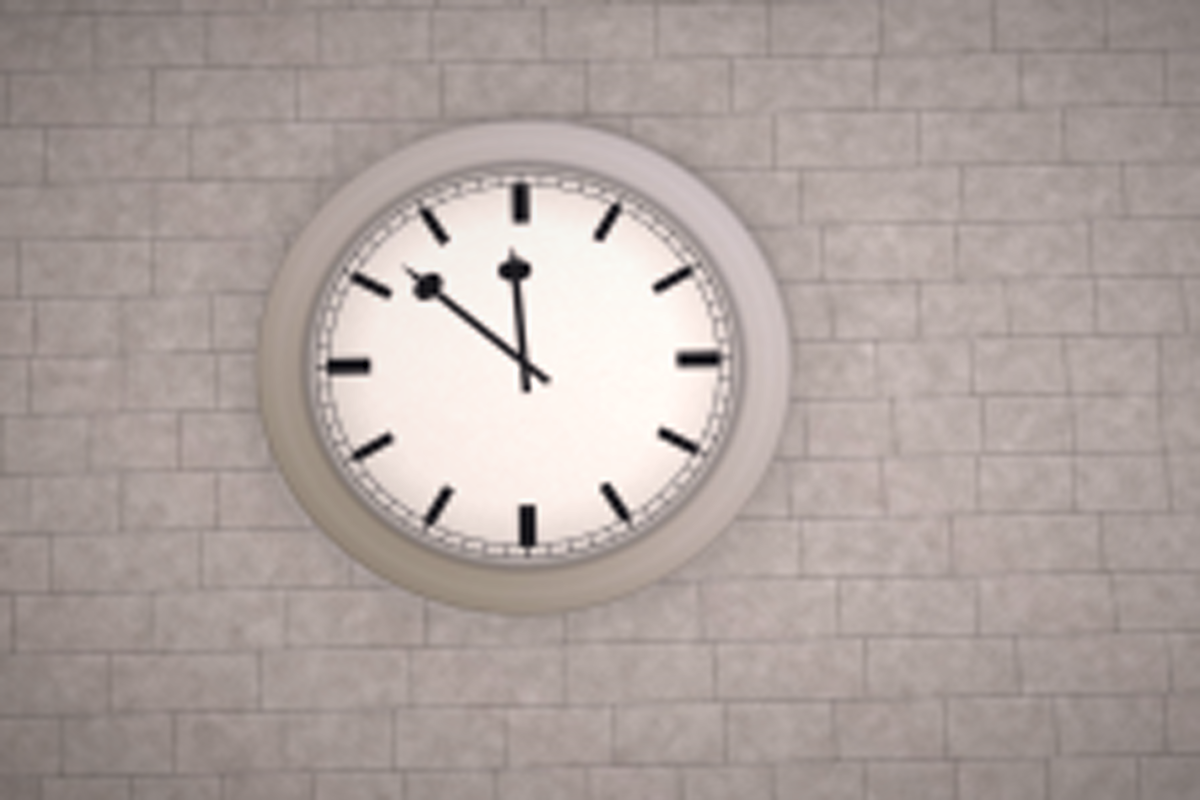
**11:52**
